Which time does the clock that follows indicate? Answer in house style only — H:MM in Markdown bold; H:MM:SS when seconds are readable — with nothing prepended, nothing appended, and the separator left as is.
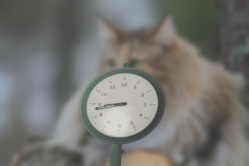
**8:43**
